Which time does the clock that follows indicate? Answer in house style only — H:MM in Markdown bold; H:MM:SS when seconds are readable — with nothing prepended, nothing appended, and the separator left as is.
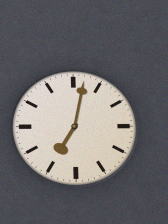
**7:02**
